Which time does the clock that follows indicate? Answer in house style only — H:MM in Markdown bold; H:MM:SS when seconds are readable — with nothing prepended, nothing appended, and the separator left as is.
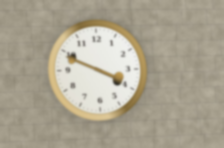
**3:49**
